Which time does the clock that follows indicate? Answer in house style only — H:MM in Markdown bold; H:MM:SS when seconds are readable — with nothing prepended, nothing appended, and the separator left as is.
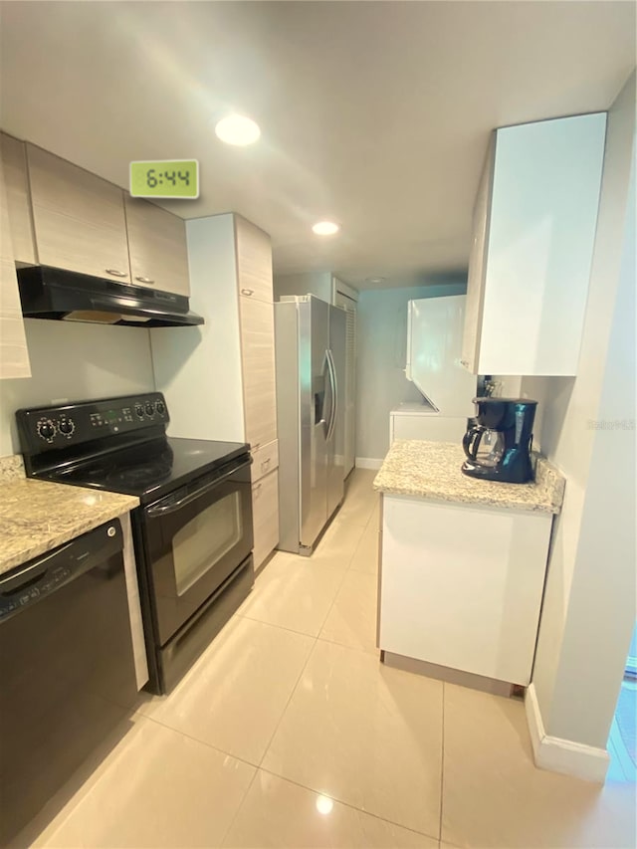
**6:44**
